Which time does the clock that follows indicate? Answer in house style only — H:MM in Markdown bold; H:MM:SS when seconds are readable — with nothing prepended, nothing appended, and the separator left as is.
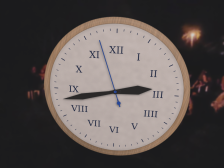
**2:42:57**
